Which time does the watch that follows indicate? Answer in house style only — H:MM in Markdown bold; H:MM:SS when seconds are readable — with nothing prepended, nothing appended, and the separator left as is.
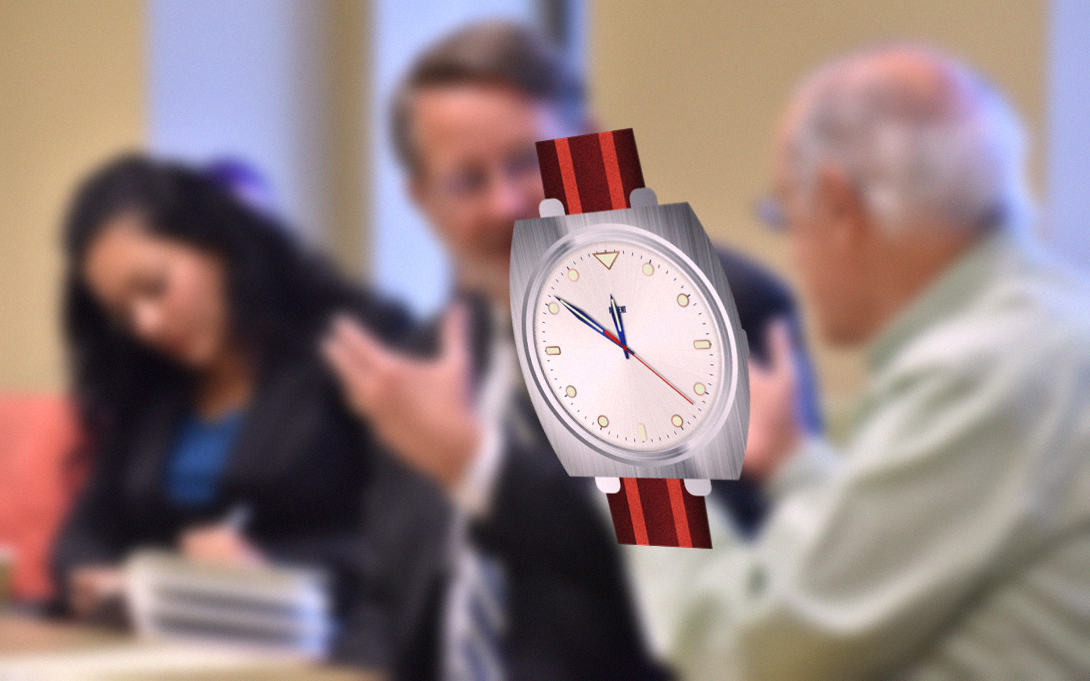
**11:51:22**
